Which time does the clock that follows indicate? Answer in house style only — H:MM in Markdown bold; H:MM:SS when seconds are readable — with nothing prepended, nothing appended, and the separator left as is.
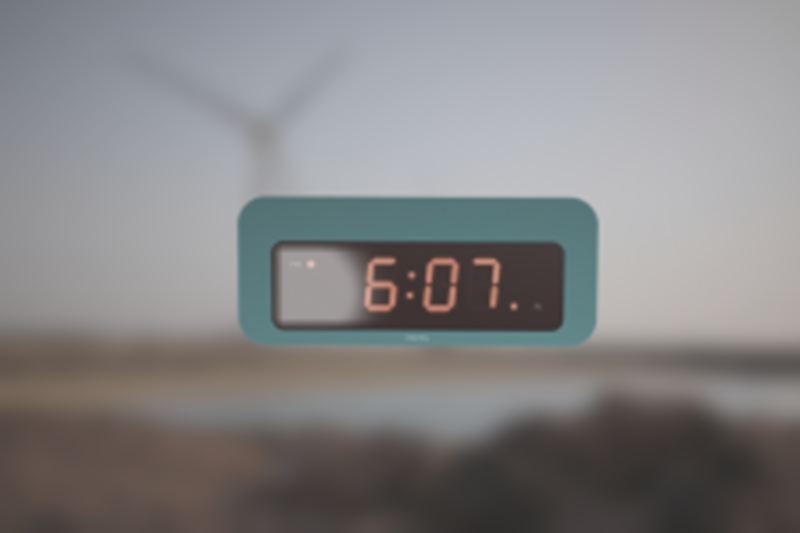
**6:07**
